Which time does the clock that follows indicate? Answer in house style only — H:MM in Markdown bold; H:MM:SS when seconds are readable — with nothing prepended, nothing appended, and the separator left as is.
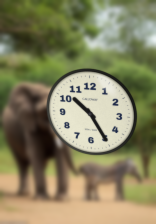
**10:25**
